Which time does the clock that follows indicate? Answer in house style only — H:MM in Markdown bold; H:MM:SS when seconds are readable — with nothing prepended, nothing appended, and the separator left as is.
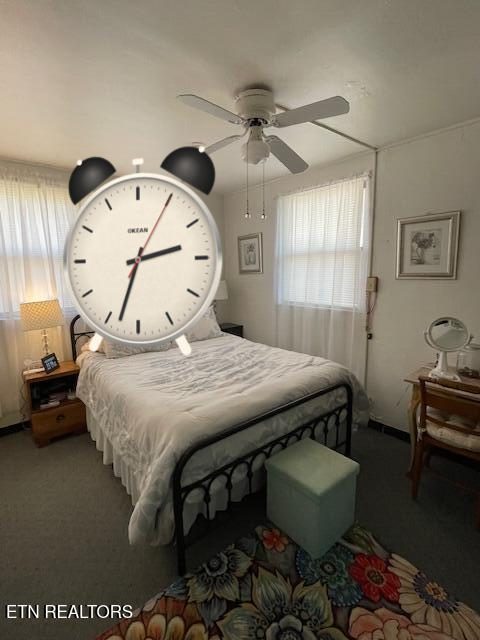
**2:33:05**
